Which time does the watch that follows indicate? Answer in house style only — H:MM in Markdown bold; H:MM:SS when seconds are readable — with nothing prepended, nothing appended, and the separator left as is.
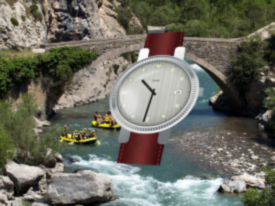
**10:31**
